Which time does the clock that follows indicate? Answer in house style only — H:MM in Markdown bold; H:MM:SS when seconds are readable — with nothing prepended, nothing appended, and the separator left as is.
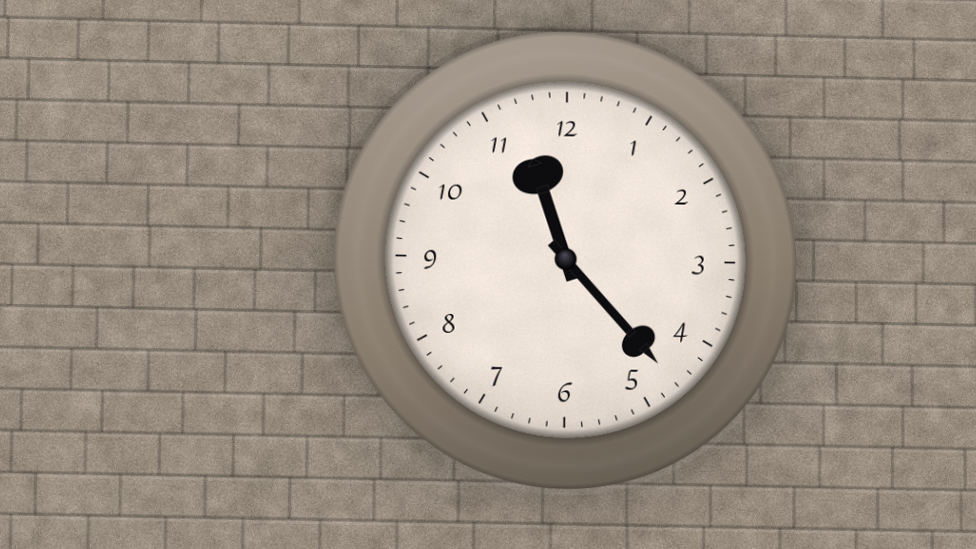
**11:23**
